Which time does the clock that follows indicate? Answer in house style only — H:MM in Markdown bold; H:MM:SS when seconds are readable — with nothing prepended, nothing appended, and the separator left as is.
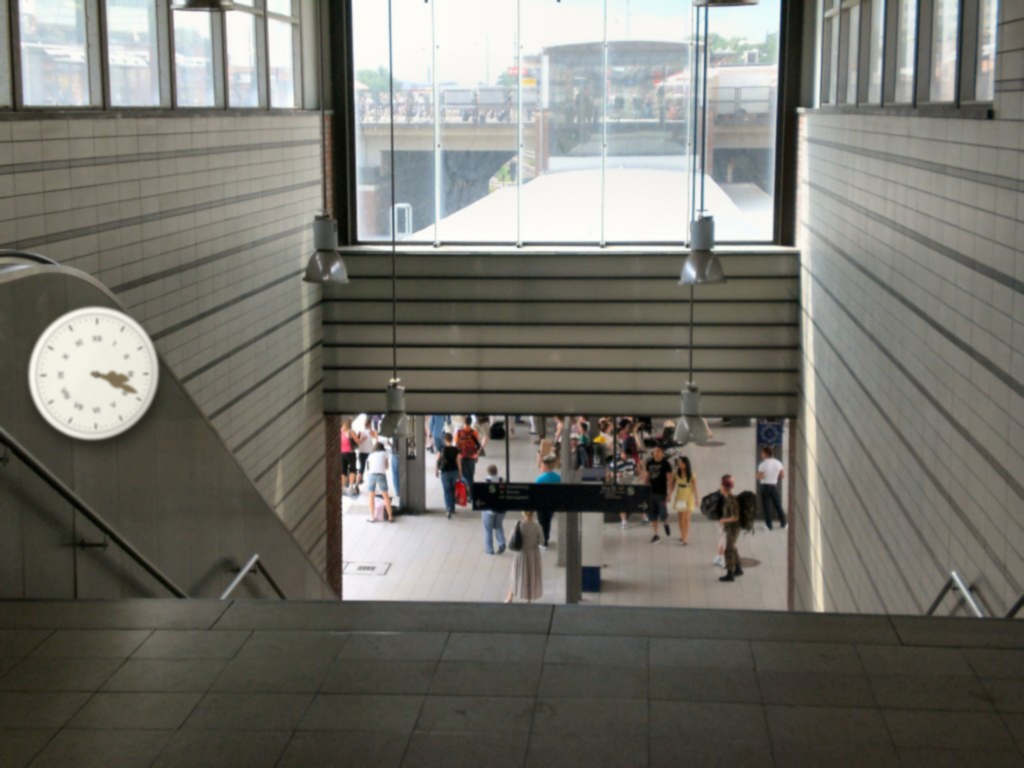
**3:19**
